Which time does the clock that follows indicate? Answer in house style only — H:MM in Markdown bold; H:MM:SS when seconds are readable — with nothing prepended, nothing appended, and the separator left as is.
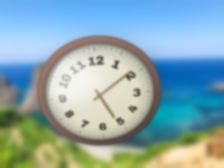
**5:09**
